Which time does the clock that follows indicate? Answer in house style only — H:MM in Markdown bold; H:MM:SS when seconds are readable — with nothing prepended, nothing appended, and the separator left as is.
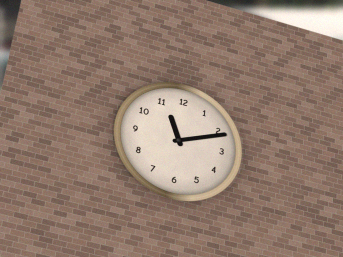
**11:11**
